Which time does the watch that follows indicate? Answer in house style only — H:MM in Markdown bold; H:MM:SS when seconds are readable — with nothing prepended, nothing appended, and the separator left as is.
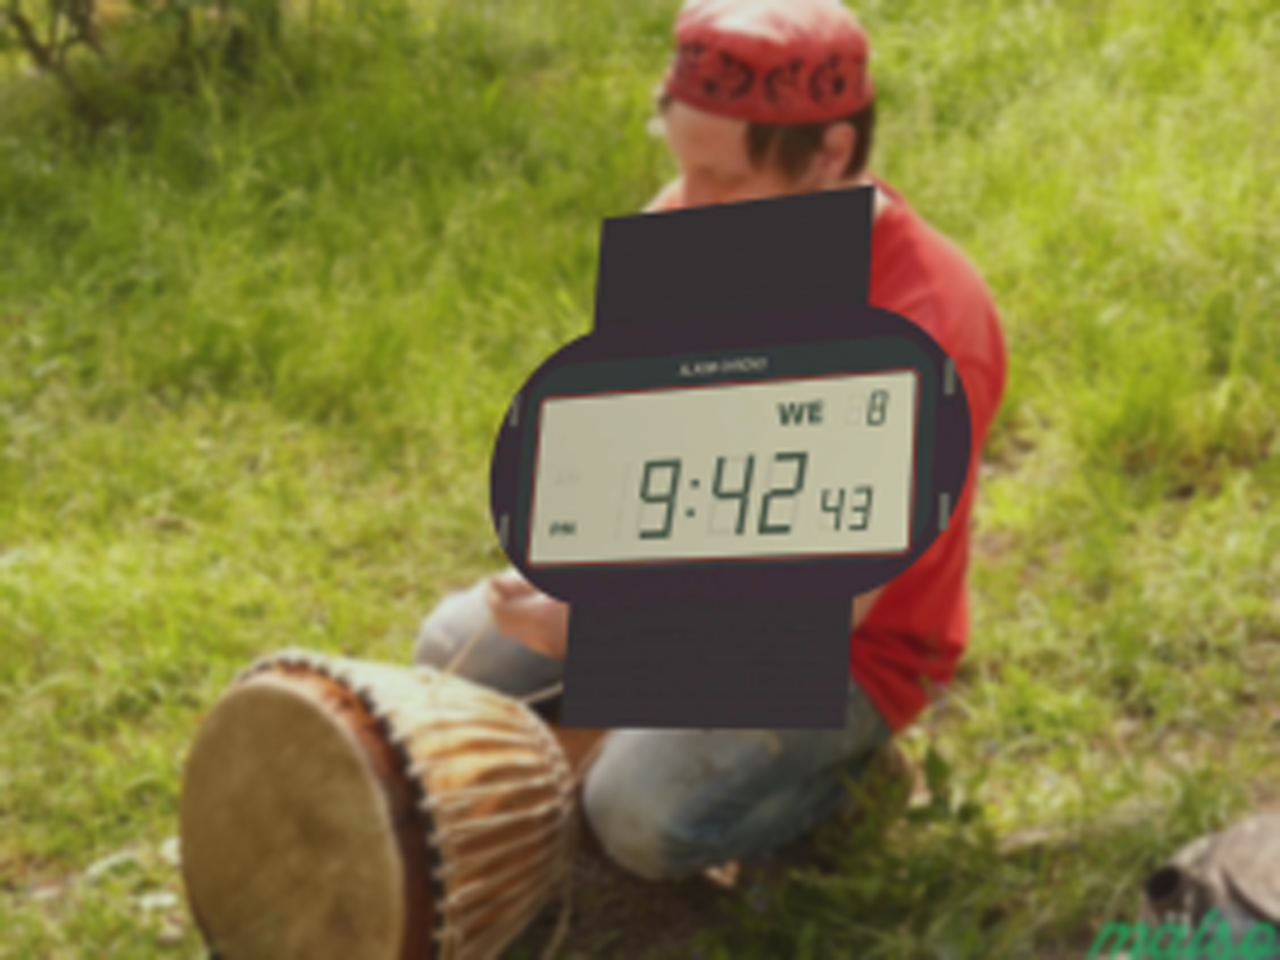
**9:42:43**
